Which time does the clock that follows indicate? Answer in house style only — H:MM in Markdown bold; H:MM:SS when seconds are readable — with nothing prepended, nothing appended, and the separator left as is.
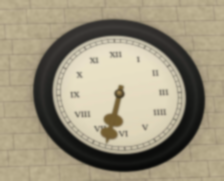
**6:33**
